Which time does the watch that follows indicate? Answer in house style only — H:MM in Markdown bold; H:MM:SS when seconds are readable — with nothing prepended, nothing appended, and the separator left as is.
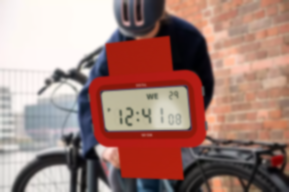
**12:41**
